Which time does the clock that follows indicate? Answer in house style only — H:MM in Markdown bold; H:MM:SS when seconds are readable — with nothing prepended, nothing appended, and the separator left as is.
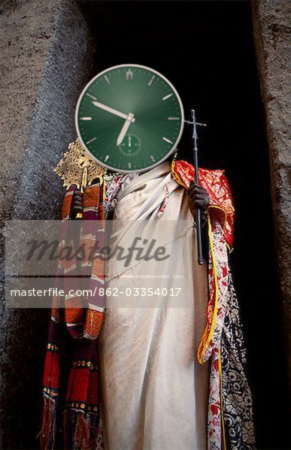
**6:49**
